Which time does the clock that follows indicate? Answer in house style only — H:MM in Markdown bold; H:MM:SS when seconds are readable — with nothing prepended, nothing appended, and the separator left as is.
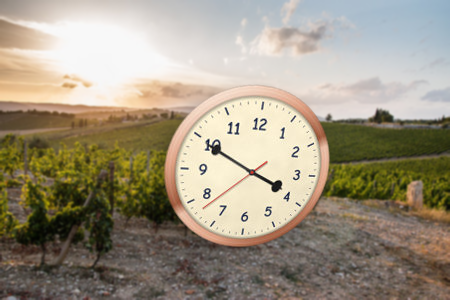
**3:49:38**
